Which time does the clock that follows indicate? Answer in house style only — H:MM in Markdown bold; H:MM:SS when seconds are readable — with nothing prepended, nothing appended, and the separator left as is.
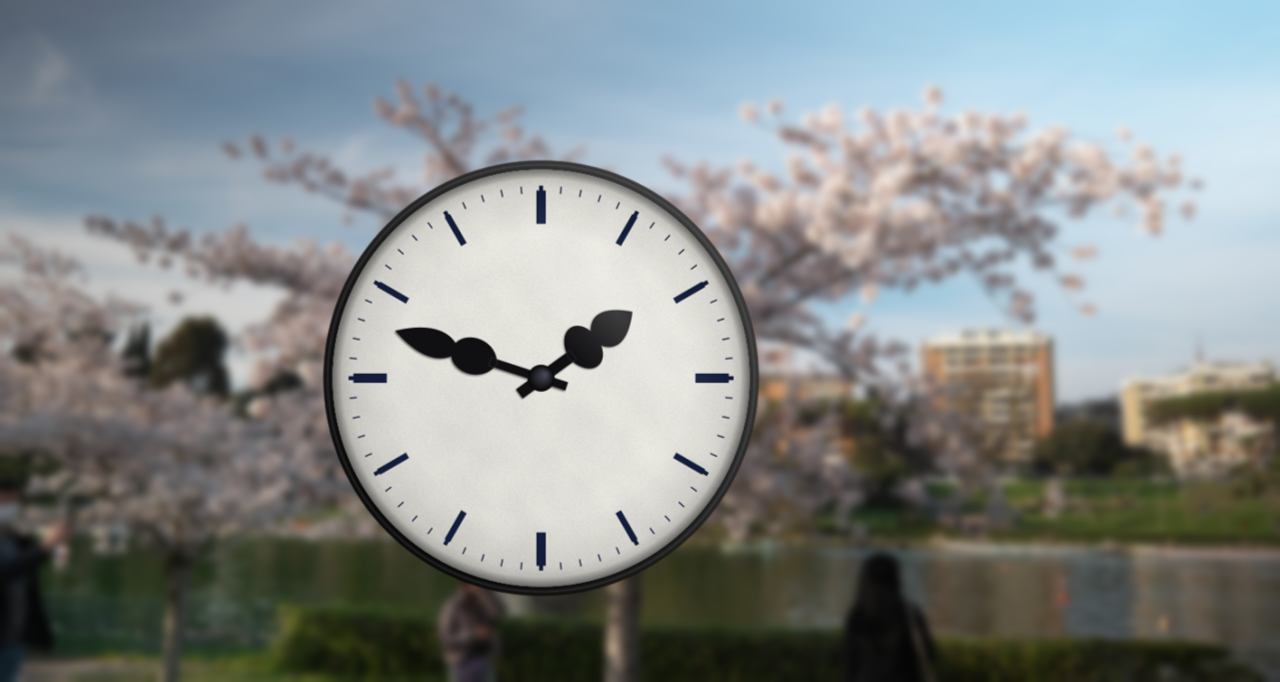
**1:48**
